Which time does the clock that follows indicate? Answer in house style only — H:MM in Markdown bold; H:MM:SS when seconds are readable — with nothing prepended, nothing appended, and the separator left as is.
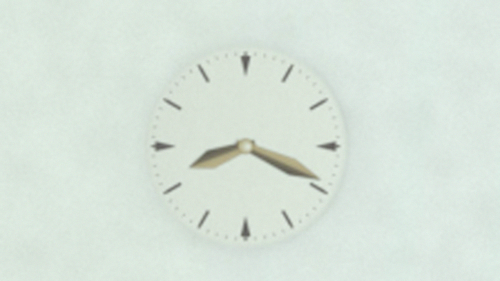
**8:19**
